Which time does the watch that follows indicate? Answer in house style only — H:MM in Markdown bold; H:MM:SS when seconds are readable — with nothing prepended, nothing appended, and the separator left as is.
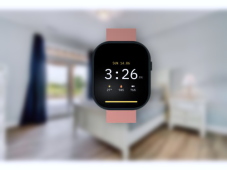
**3:26**
